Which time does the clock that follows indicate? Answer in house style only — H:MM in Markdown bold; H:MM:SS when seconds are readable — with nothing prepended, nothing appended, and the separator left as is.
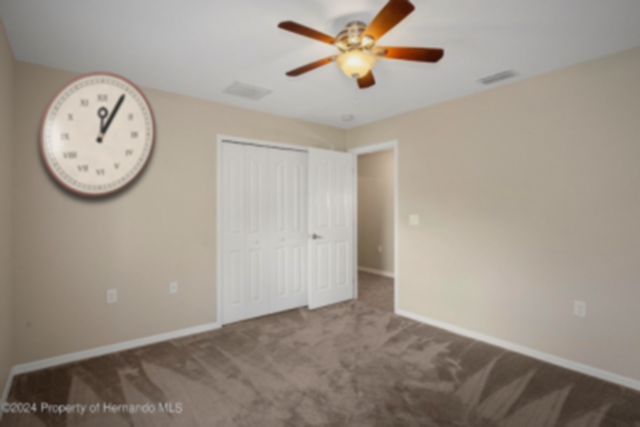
**12:05**
